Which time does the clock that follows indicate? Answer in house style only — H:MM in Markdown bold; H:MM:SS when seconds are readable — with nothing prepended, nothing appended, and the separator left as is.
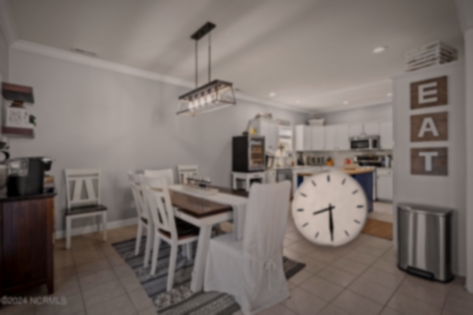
**8:30**
